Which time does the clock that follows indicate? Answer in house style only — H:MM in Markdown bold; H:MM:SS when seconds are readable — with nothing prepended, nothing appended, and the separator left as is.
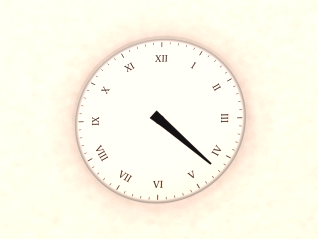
**4:22**
